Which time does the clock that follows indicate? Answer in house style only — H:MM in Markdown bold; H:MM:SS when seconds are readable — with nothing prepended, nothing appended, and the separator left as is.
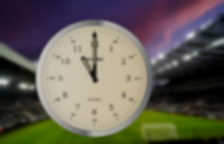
**11:00**
